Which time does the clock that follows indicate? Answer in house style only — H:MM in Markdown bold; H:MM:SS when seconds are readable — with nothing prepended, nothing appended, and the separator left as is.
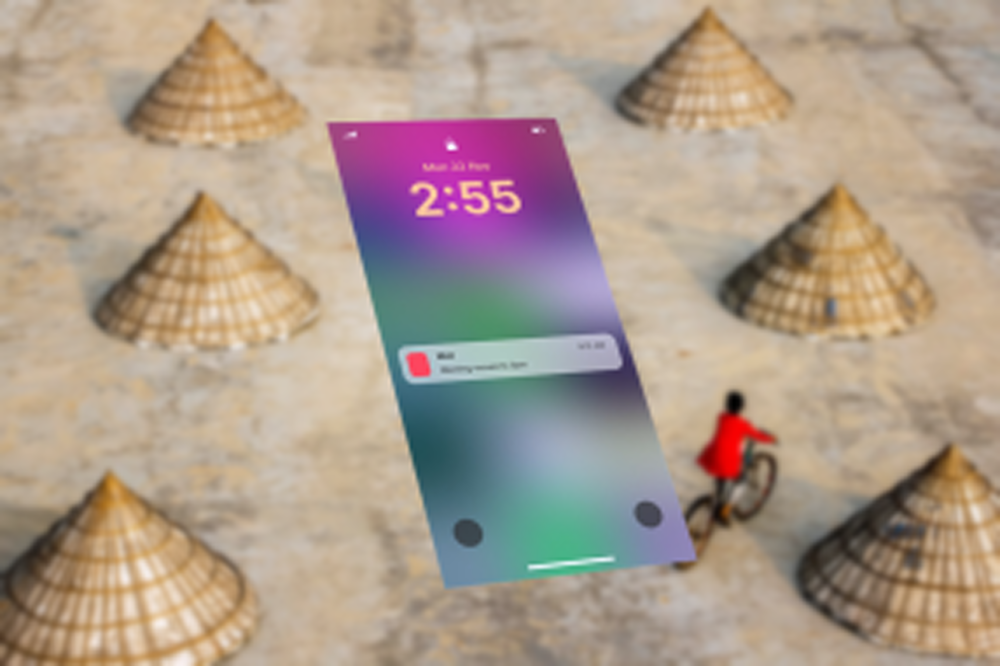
**2:55**
